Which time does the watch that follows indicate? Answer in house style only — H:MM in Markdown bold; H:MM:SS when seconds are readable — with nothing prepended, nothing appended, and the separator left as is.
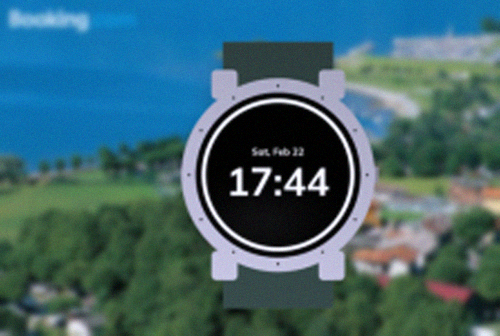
**17:44**
